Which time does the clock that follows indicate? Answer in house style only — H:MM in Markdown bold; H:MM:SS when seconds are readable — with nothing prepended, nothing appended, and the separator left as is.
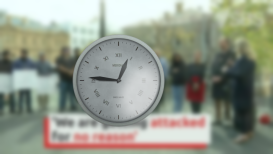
**12:46**
